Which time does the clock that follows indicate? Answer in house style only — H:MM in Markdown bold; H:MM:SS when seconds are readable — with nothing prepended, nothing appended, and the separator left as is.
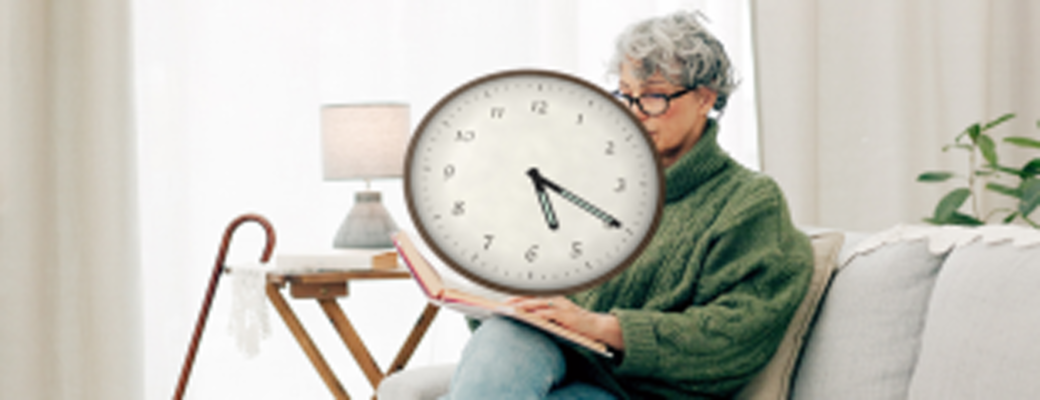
**5:20**
